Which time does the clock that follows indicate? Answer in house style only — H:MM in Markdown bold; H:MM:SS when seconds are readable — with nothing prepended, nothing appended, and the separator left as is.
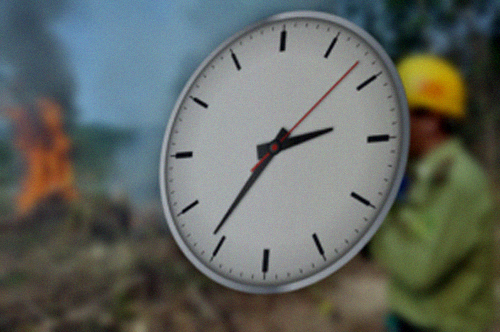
**2:36:08**
